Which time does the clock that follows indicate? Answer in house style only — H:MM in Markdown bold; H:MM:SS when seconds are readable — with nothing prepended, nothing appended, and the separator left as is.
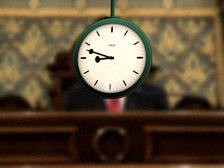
**8:48**
